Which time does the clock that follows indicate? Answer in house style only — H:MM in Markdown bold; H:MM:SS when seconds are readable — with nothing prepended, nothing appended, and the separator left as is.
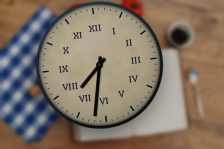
**7:32**
